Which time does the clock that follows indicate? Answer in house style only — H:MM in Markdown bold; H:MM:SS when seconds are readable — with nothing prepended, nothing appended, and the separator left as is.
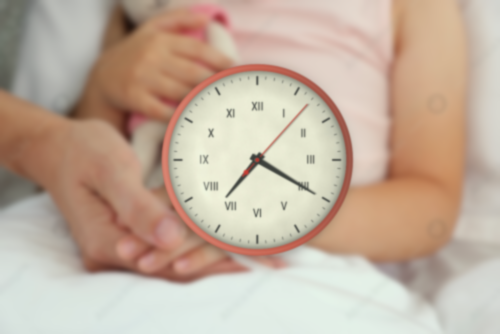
**7:20:07**
